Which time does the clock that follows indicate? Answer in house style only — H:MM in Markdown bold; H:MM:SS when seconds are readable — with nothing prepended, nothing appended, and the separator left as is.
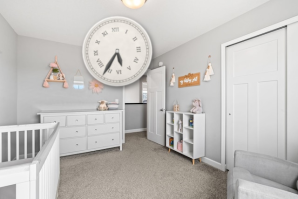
**5:36**
